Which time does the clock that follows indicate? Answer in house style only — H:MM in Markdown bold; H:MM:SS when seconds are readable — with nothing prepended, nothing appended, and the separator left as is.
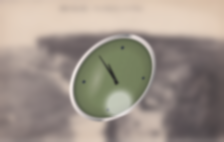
**10:53**
